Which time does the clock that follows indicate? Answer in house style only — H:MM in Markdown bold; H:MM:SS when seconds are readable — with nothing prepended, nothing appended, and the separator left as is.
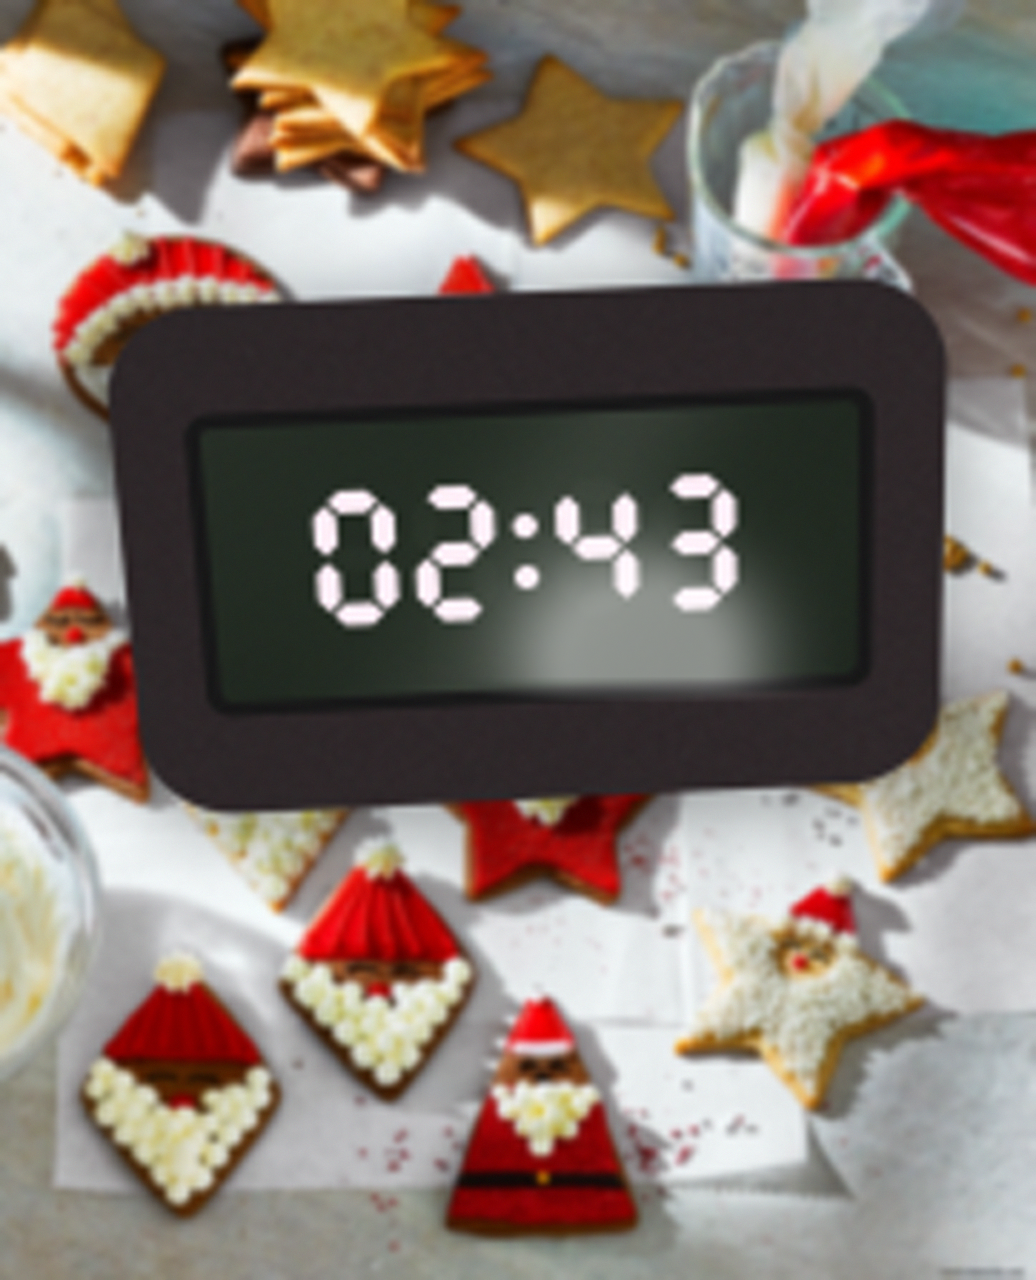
**2:43**
